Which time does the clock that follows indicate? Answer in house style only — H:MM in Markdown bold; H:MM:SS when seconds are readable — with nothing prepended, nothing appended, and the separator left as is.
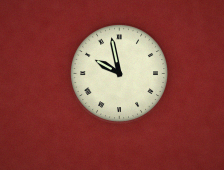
**9:58**
